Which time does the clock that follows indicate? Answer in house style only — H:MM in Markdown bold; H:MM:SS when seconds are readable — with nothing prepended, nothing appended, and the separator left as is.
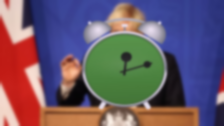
**12:12**
